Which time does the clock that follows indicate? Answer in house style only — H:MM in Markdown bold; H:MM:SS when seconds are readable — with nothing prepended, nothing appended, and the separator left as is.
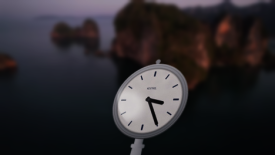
**3:25**
